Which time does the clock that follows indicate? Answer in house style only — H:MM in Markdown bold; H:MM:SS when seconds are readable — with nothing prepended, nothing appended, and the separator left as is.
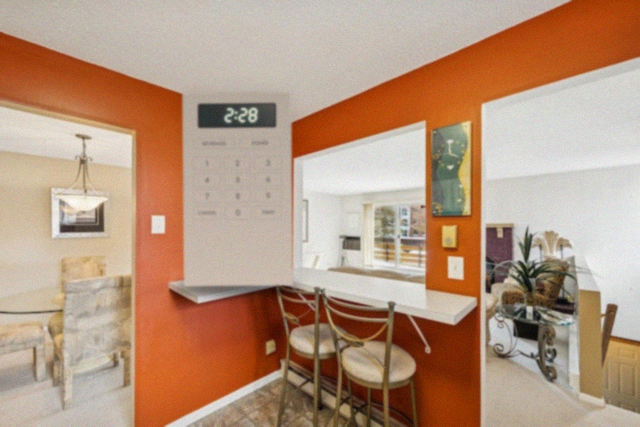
**2:28**
